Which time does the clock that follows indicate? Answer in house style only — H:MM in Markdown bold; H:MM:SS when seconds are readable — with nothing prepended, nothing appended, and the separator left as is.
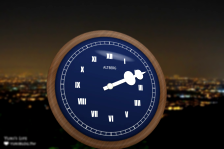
**2:11**
